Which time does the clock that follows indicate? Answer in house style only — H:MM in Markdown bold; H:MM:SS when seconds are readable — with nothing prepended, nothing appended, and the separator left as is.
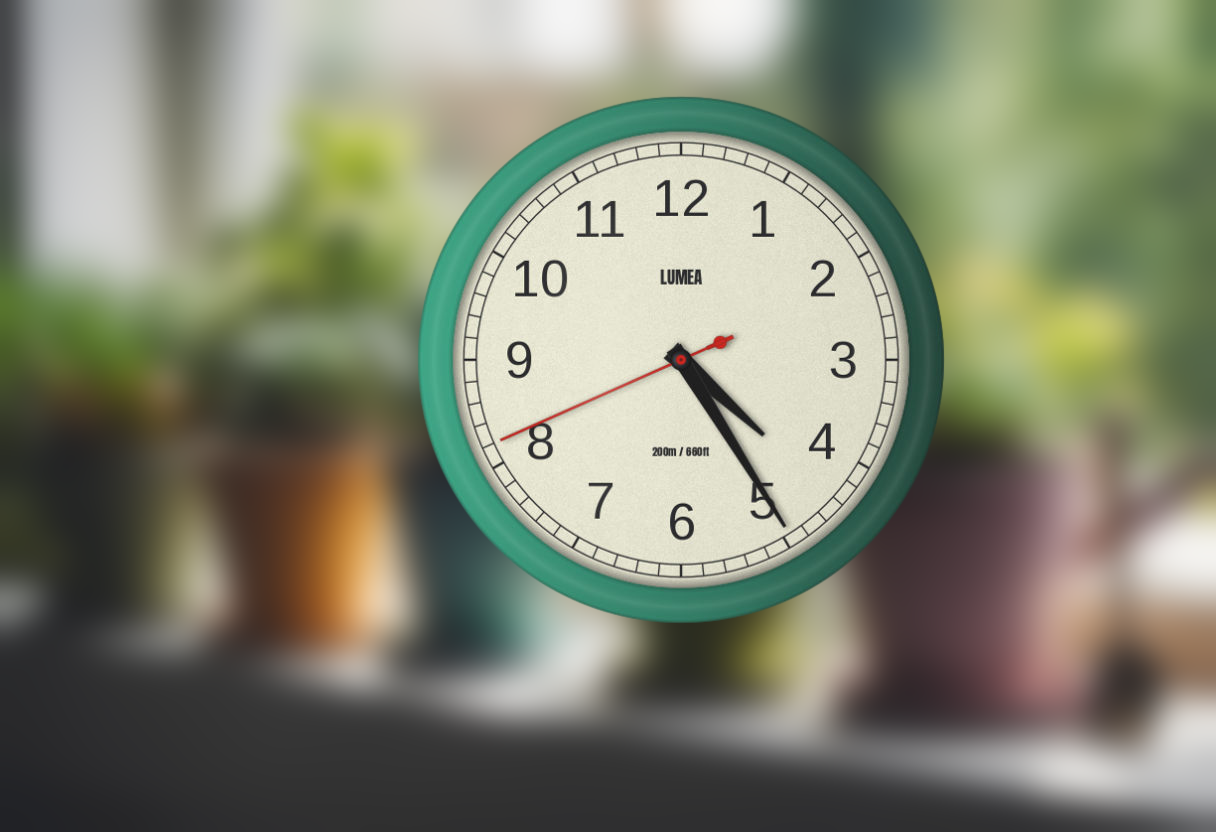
**4:24:41**
